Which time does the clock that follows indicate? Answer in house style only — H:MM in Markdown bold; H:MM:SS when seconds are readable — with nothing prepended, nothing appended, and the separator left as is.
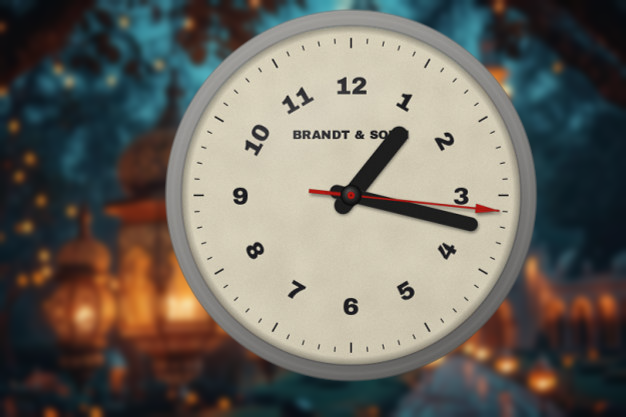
**1:17:16**
